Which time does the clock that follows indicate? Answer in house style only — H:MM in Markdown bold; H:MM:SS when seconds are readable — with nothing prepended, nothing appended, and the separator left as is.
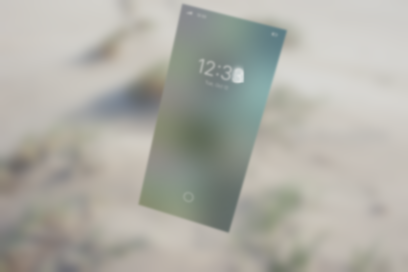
**12:33**
